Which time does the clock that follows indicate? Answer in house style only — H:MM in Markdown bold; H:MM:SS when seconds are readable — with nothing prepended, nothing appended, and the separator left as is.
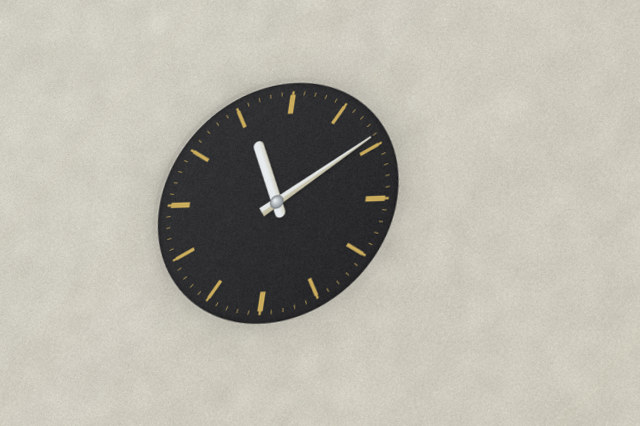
**11:09**
